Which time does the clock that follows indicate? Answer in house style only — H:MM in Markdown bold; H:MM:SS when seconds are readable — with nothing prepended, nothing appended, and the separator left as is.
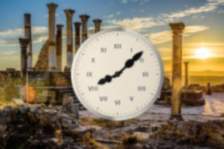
**8:08**
